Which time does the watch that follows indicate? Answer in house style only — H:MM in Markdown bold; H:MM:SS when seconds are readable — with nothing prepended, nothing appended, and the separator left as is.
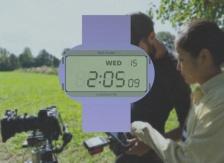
**2:05:09**
